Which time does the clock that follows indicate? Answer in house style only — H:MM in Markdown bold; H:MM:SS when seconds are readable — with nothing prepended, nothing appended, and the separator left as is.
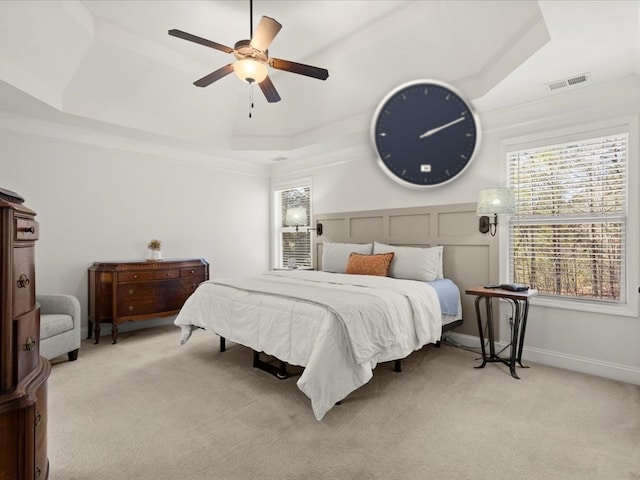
**2:11**
